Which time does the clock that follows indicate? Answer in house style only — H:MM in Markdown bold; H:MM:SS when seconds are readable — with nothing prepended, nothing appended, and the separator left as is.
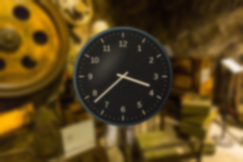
**3:38**
